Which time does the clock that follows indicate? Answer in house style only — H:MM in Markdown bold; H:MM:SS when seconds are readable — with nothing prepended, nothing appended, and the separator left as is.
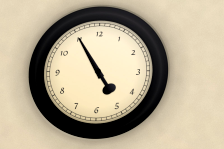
**4:55**
